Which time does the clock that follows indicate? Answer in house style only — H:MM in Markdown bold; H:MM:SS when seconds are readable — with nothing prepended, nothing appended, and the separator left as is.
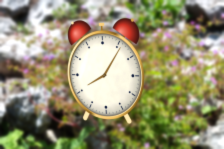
**8:06**
